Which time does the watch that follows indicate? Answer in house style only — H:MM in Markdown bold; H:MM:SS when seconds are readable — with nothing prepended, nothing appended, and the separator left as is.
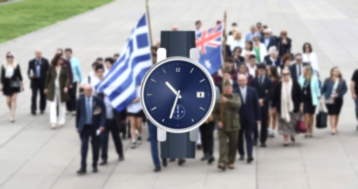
**10:33**
